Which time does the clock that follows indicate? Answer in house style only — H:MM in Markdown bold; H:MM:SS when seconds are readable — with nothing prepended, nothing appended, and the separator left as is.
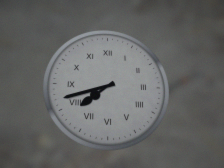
**7:42**
